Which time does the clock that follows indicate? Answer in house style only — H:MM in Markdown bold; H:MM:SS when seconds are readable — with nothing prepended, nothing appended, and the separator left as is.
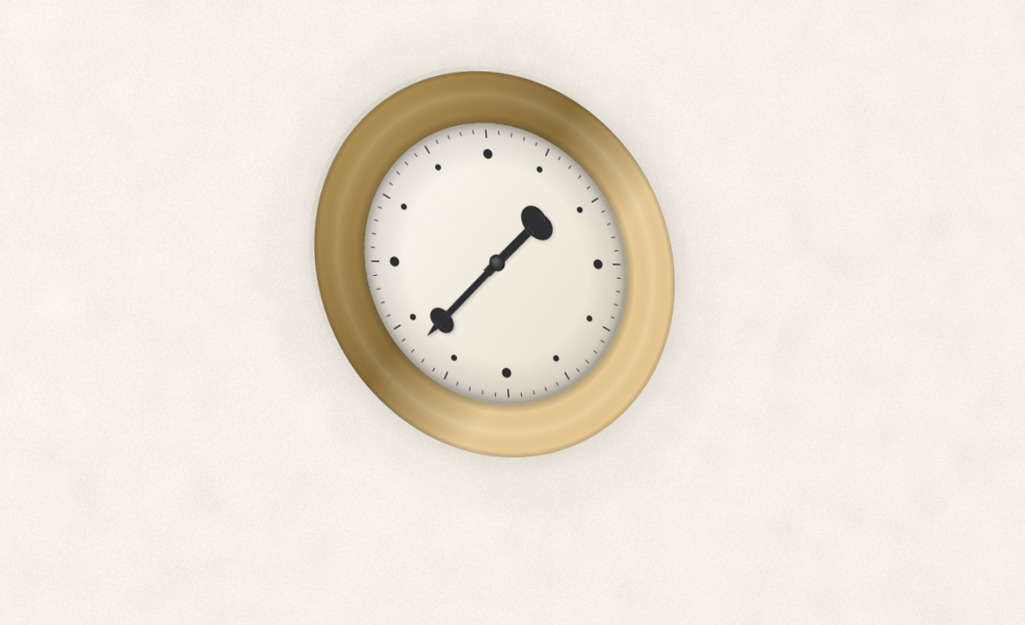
**1:38**
